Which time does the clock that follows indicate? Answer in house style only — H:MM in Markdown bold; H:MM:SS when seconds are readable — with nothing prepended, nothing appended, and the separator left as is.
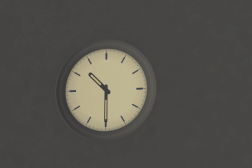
**10:30**
